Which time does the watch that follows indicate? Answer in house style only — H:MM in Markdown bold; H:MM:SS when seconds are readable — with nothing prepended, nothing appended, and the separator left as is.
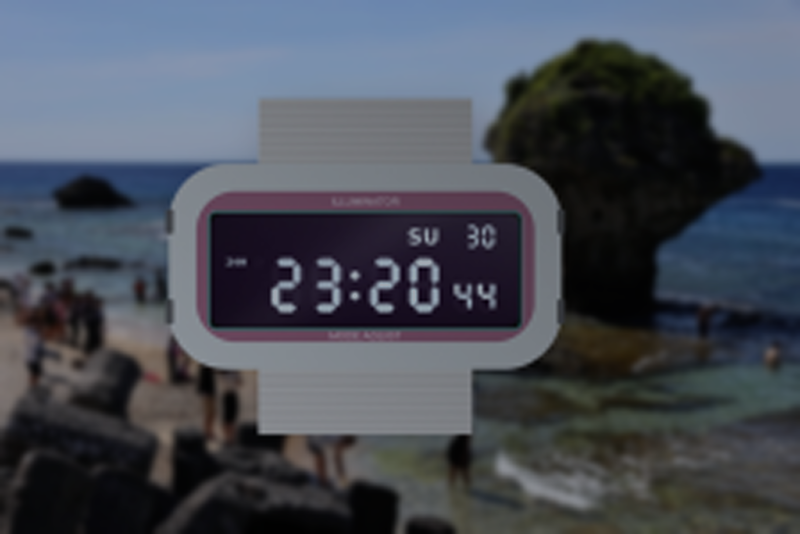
**23:20:44**
